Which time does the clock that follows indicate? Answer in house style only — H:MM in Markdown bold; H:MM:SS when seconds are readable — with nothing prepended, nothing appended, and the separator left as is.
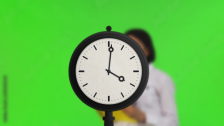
**4:01**
